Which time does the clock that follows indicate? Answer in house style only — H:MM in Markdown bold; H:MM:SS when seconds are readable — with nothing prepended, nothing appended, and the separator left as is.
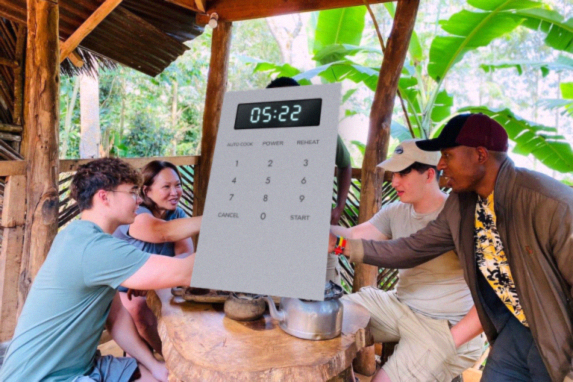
**5:22**
